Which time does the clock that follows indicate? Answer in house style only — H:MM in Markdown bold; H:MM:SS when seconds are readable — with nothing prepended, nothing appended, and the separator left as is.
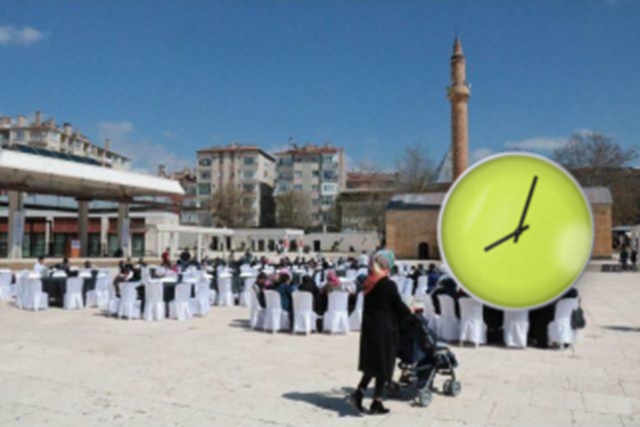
**8:03**
